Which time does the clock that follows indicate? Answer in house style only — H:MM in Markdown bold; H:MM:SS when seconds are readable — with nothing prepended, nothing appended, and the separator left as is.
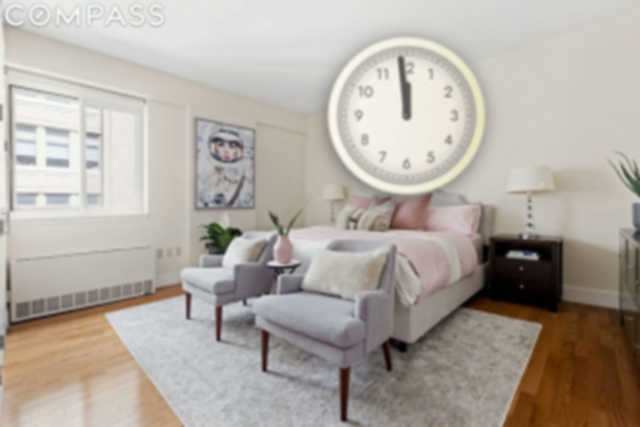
**11:59**
